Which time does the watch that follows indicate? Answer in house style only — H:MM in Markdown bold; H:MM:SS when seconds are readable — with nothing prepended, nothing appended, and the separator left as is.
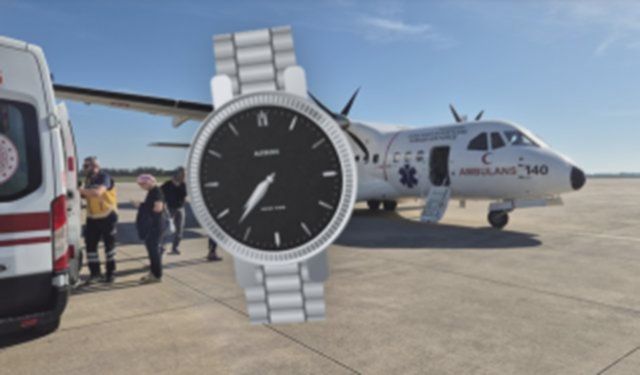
**7:37**
